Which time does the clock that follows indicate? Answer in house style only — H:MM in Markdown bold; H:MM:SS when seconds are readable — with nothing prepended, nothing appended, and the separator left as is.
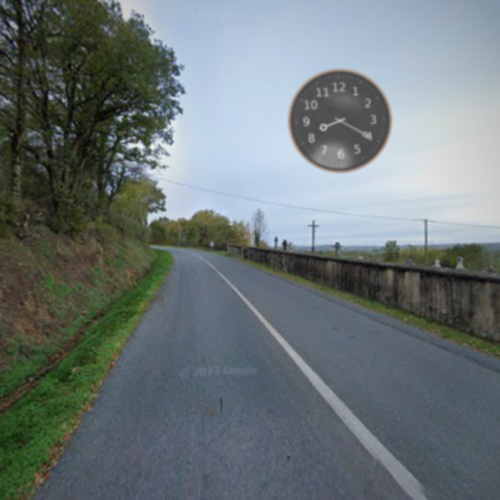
**8:20**
